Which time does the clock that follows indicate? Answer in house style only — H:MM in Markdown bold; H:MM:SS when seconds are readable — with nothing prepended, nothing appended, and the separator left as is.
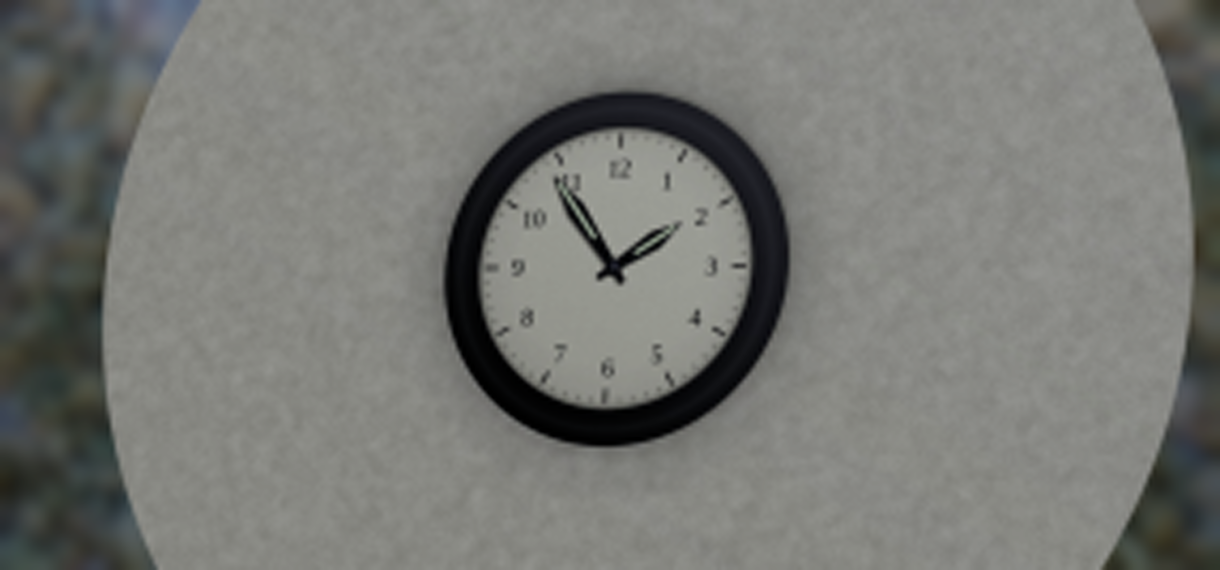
**1:54**
